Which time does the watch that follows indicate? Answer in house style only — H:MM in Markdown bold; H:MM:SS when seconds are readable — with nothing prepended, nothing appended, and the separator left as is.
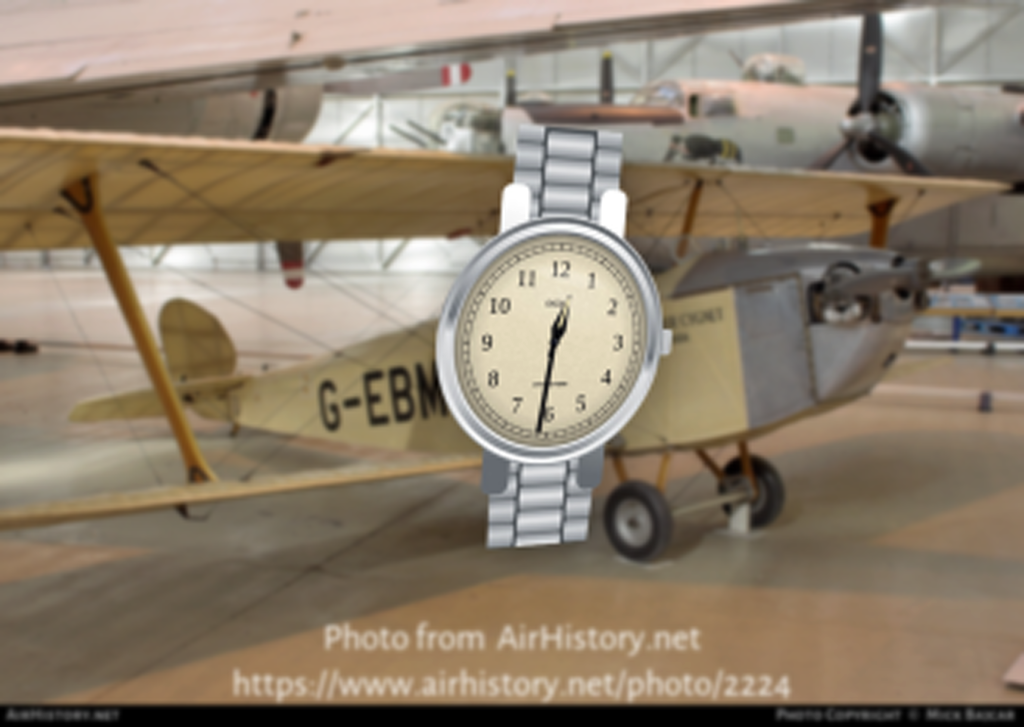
**12:31**
